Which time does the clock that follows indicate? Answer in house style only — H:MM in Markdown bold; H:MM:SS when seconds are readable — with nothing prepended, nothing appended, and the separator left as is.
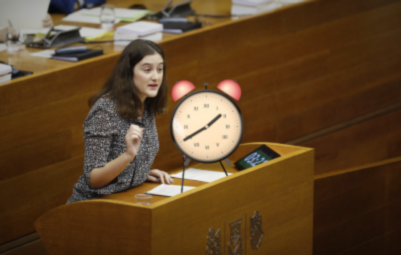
**1:40**
